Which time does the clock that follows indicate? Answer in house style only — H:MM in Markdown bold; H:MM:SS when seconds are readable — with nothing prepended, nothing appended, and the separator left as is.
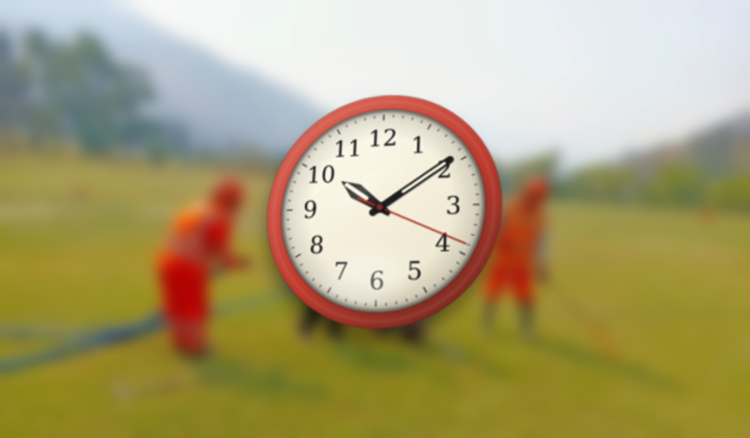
**10:09:19**
